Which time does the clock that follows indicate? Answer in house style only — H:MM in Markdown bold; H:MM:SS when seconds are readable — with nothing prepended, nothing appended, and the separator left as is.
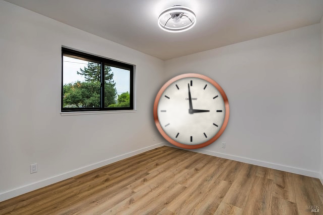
**2:59**
